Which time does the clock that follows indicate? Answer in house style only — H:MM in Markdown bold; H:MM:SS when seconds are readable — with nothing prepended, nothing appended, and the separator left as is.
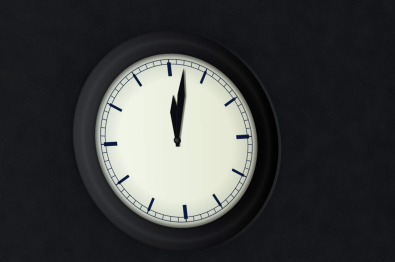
**12:02**
